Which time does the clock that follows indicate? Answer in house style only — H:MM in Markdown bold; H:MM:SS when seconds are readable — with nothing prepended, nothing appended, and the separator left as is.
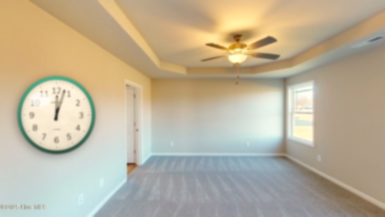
**12:03**
